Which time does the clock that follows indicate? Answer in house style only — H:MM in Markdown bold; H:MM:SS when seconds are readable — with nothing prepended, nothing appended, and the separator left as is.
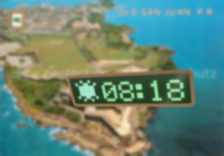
**8:18**
